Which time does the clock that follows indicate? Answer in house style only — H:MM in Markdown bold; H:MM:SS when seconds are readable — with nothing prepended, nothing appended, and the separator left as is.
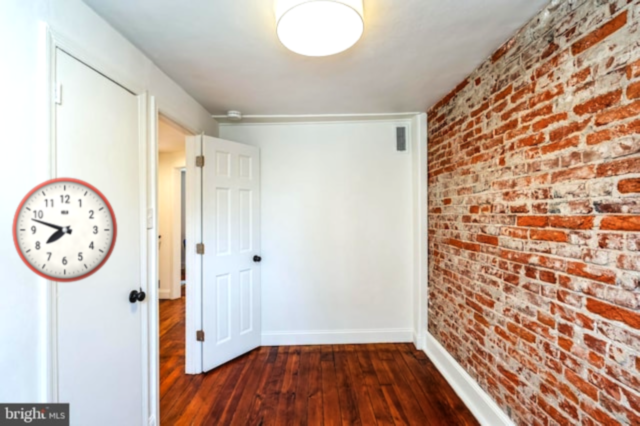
**7:48**
